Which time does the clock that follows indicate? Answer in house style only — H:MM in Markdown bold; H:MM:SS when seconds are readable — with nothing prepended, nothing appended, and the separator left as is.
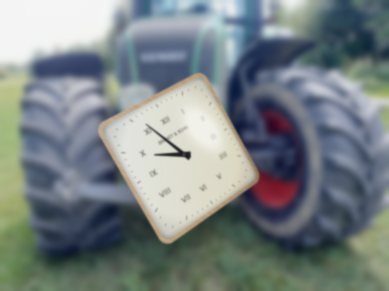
**9:56**
